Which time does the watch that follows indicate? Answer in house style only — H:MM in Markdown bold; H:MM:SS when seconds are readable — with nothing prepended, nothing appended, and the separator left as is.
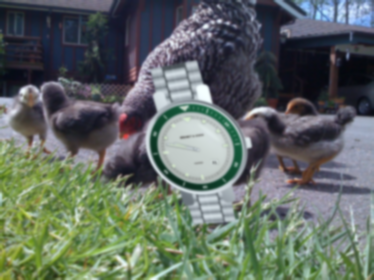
**9:48**
